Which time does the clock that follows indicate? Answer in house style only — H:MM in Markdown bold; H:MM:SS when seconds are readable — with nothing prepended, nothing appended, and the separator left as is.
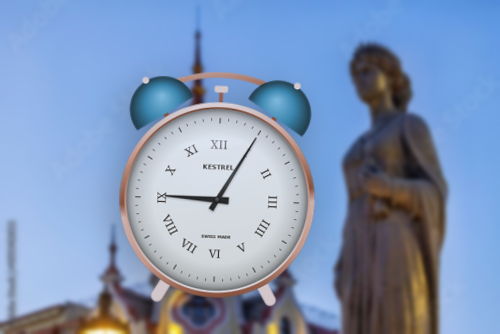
**9:05**
